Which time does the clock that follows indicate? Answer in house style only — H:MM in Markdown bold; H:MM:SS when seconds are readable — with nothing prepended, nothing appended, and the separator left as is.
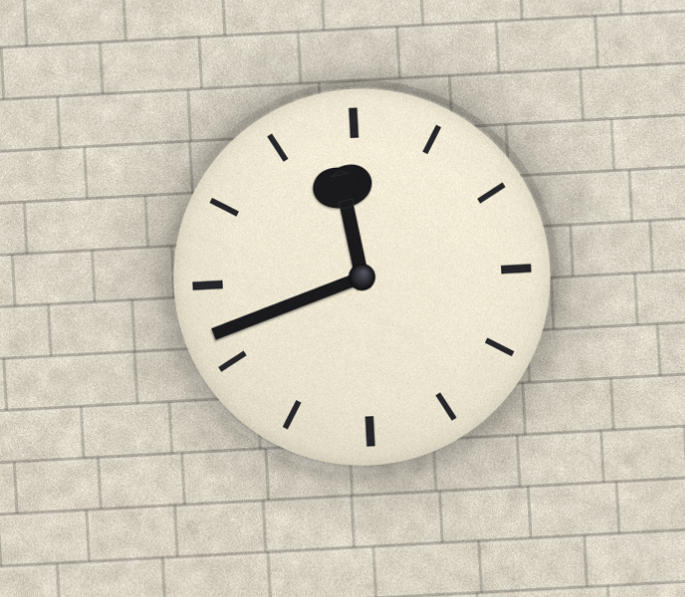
**11:42**
